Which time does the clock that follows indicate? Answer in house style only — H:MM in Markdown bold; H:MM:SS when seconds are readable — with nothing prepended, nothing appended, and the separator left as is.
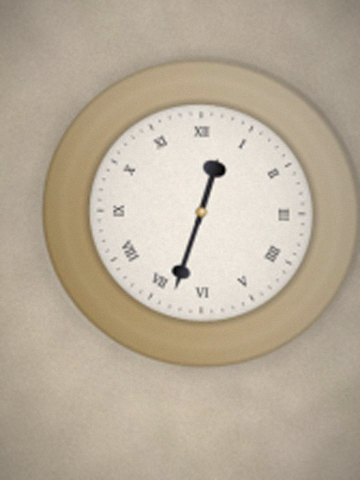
**12:33**
